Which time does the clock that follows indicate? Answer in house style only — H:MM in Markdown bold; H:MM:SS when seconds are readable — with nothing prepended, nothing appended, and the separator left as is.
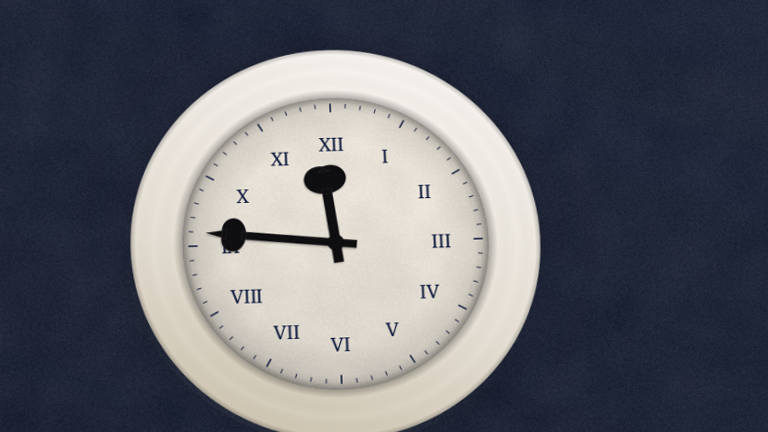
**11:46**
